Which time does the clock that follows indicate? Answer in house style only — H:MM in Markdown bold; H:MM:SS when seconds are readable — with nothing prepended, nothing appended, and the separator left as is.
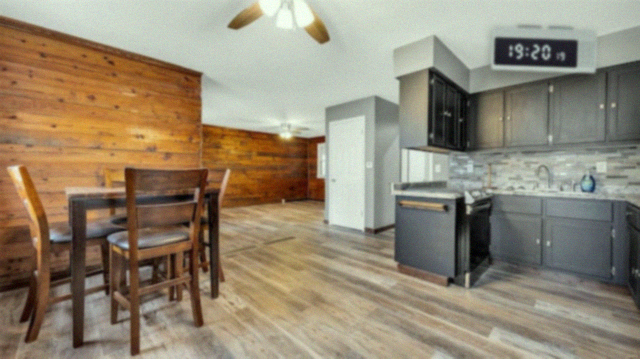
**19:20**
